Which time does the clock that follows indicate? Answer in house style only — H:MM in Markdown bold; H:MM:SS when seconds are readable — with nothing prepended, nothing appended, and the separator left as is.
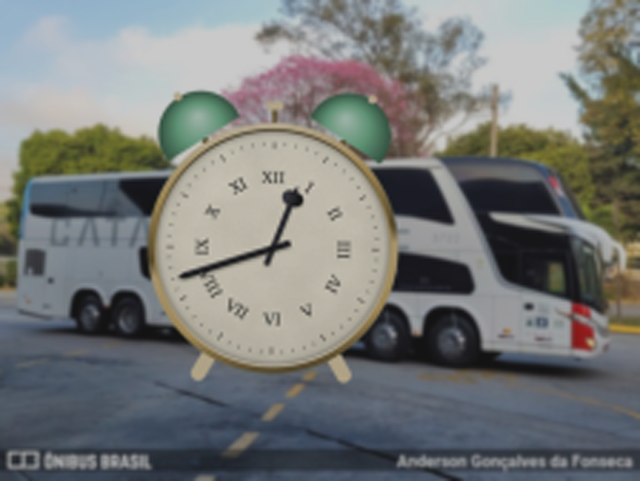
**12:42**
